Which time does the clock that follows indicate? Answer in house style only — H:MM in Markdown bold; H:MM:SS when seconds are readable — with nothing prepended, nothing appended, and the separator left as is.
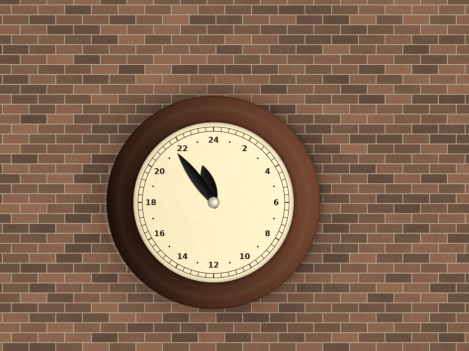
**22:54**
